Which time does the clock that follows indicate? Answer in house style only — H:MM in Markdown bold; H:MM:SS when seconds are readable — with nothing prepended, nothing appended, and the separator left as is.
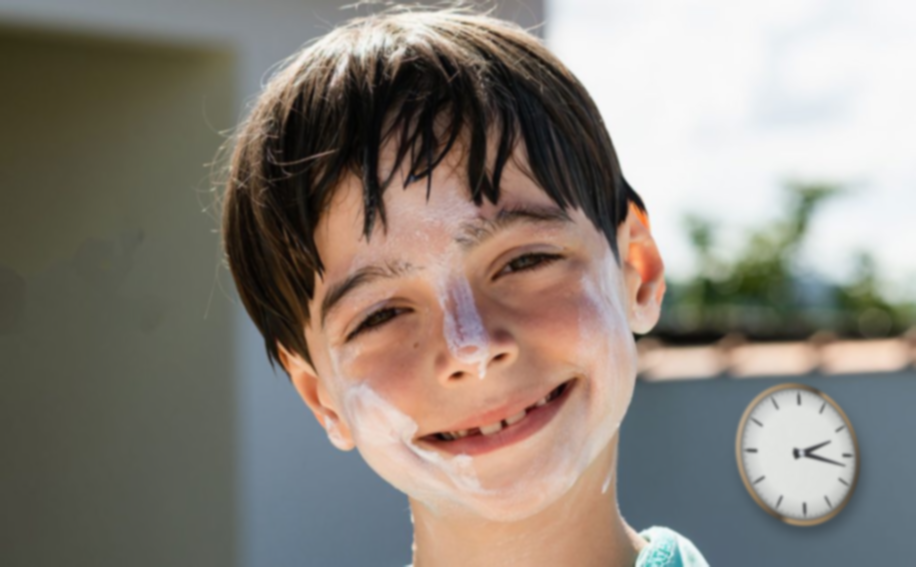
**2:17**
